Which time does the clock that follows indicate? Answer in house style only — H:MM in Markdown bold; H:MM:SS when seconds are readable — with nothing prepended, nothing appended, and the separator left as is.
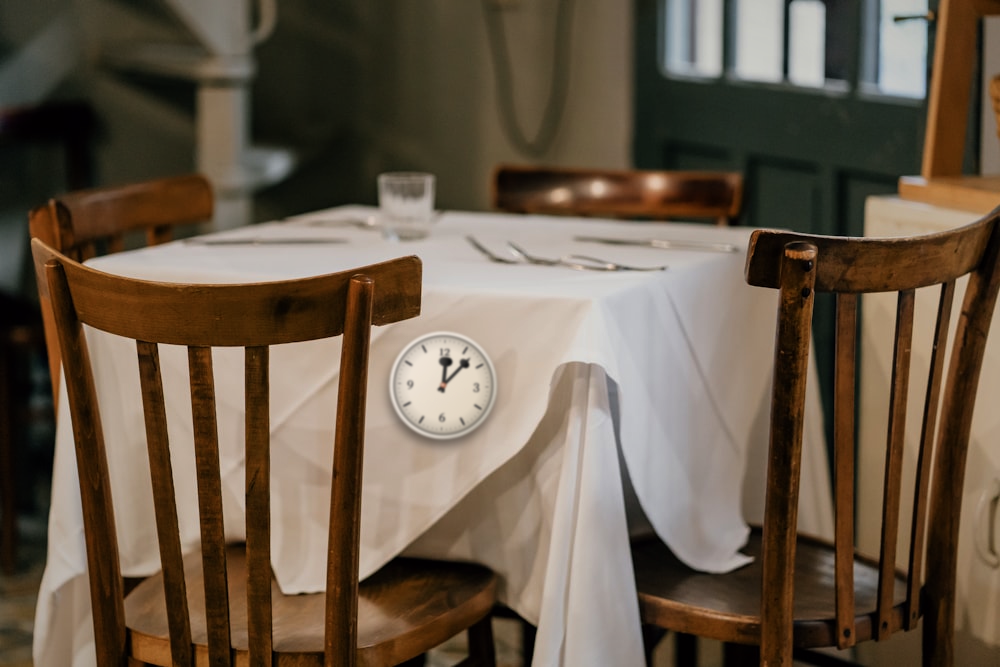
**12:07**
